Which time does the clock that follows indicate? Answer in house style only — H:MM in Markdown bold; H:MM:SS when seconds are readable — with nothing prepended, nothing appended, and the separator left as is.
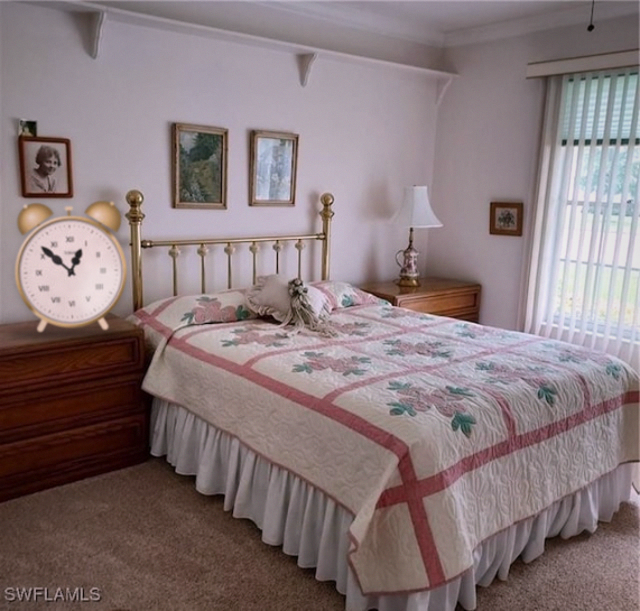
**12:52**
